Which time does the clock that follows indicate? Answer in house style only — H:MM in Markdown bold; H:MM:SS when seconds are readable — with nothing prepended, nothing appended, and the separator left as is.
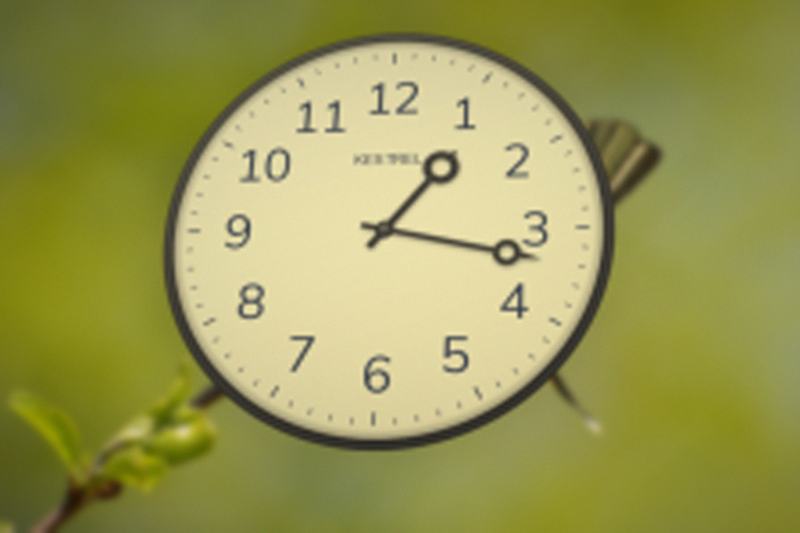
**1:17**
